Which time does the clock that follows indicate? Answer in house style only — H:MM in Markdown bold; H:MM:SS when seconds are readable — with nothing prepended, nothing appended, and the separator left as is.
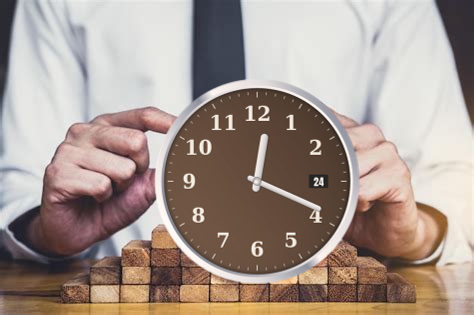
**12:19**
